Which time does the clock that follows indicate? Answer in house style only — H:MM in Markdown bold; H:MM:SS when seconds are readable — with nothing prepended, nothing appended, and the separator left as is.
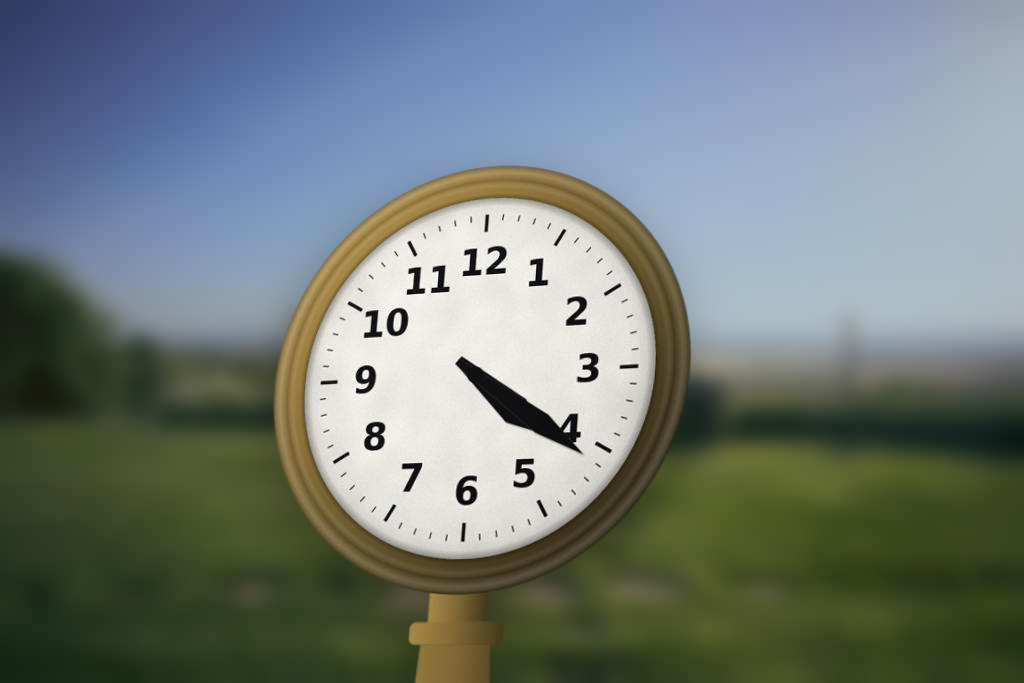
**4:21**
